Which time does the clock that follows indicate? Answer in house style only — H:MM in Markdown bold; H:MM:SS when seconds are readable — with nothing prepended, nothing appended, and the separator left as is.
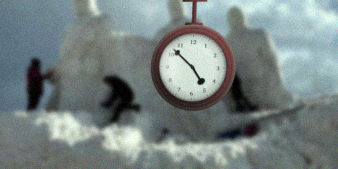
**4:52**
